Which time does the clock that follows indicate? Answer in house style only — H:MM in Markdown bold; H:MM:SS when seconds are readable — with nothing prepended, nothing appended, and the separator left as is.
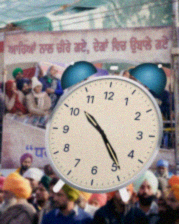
**10:24**
